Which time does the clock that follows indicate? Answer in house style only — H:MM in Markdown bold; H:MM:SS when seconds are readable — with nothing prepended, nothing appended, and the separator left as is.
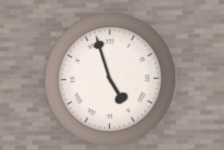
**4:57**
